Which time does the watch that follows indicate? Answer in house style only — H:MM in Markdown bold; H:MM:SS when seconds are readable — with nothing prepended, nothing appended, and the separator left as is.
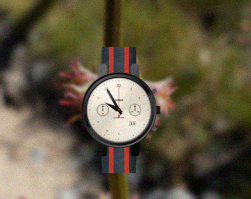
**9:55**
